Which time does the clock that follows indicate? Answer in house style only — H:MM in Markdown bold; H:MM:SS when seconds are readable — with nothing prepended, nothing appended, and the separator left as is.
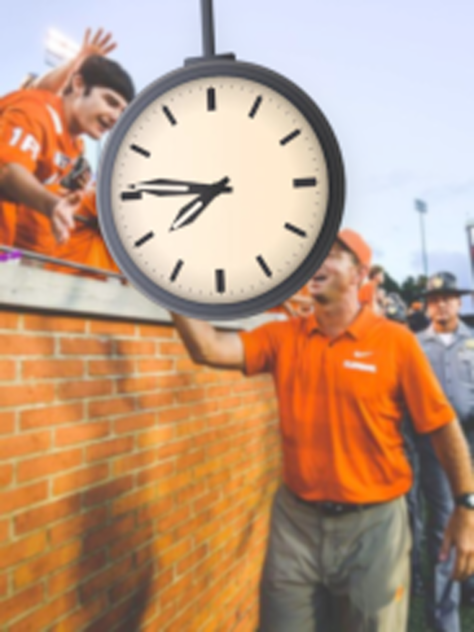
**7:46**
